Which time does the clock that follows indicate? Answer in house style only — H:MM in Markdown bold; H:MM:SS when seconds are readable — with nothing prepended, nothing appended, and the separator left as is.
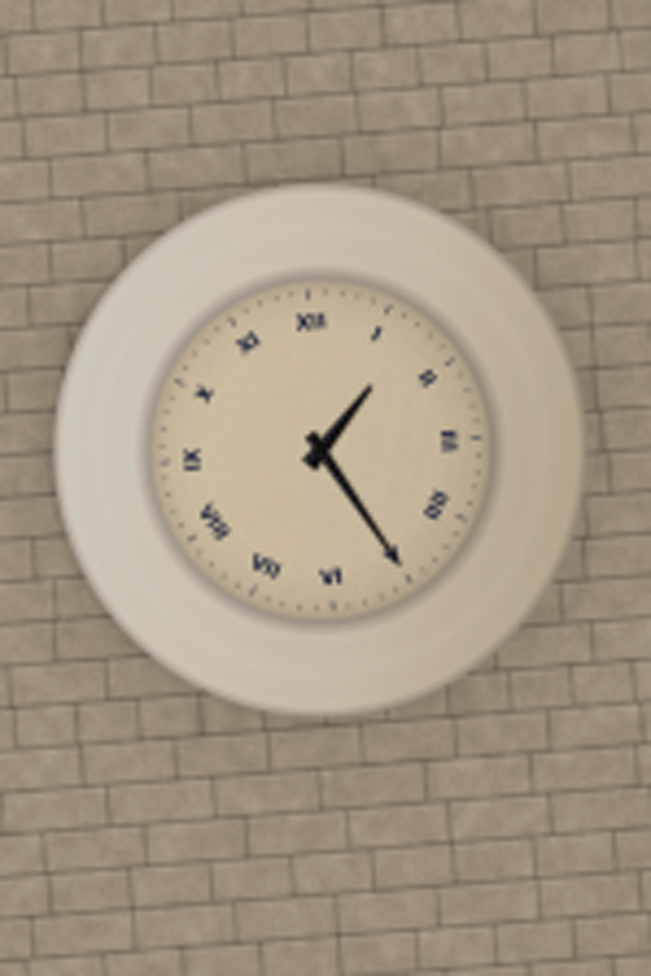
**1:25**
